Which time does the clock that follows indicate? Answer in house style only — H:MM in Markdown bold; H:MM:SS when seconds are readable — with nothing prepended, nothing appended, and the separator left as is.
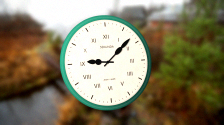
**9:08**
